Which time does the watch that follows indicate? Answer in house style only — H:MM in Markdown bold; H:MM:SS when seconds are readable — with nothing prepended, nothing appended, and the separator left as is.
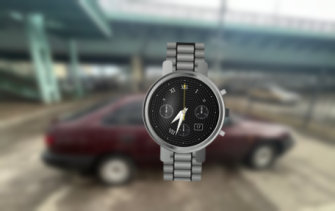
**7:33**
